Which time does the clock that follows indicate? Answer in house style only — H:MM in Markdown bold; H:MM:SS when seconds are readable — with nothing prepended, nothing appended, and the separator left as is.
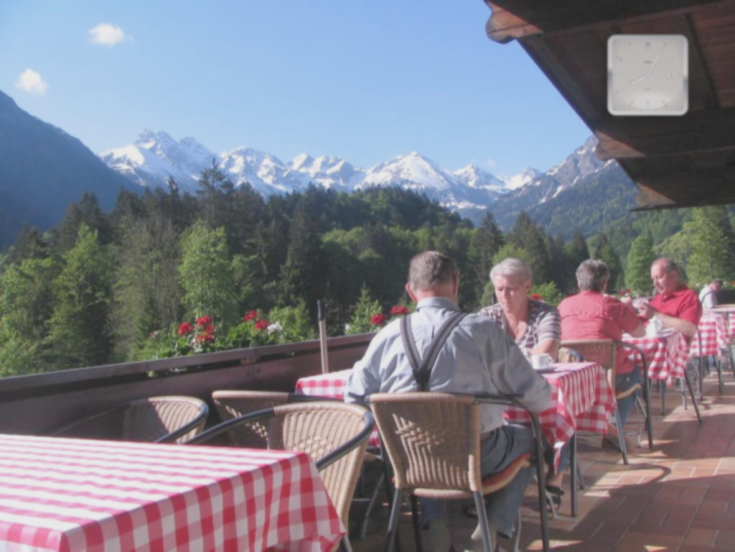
**8:05**
